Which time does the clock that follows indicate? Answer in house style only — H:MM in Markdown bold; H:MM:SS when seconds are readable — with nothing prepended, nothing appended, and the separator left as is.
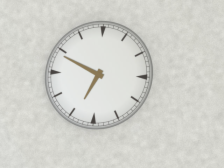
**6:49**
